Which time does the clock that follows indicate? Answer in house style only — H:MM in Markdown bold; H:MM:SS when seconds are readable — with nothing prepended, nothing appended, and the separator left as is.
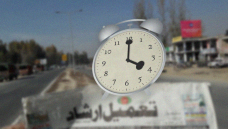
**4:00**
